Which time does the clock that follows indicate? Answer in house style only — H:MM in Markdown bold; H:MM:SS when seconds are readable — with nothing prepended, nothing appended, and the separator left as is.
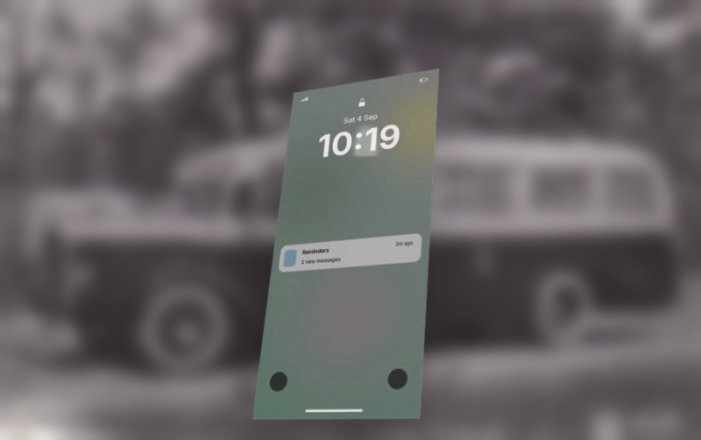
**10:19**
